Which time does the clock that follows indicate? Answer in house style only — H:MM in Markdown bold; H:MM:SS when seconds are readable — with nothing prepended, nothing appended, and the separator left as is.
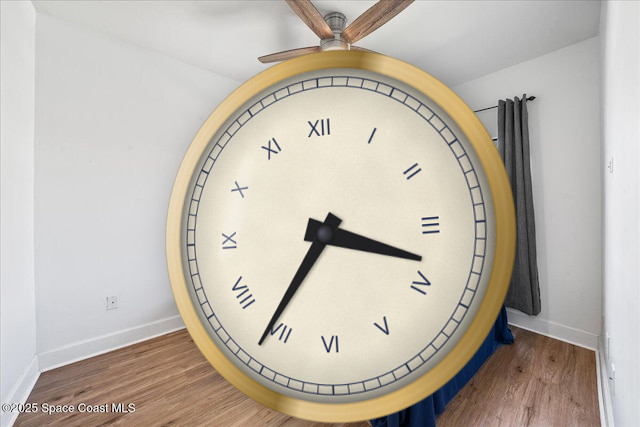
**3:36**
